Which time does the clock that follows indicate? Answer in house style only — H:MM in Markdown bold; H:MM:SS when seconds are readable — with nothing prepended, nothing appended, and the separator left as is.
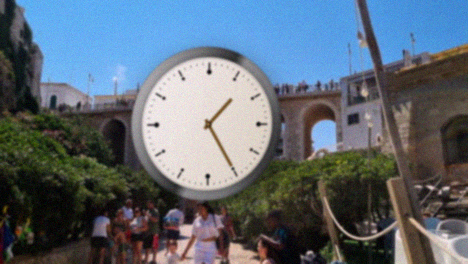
**1:25**
